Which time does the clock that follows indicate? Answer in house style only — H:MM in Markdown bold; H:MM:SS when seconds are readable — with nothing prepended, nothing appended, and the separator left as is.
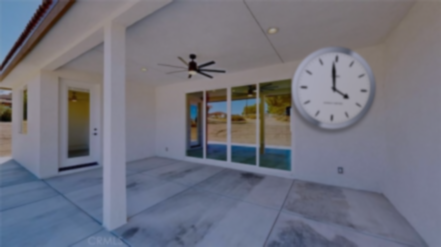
**3:59**
